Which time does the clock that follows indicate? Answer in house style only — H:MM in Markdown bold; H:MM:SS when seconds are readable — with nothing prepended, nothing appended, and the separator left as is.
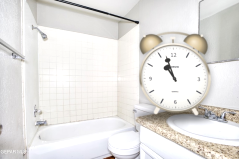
**10:57**
